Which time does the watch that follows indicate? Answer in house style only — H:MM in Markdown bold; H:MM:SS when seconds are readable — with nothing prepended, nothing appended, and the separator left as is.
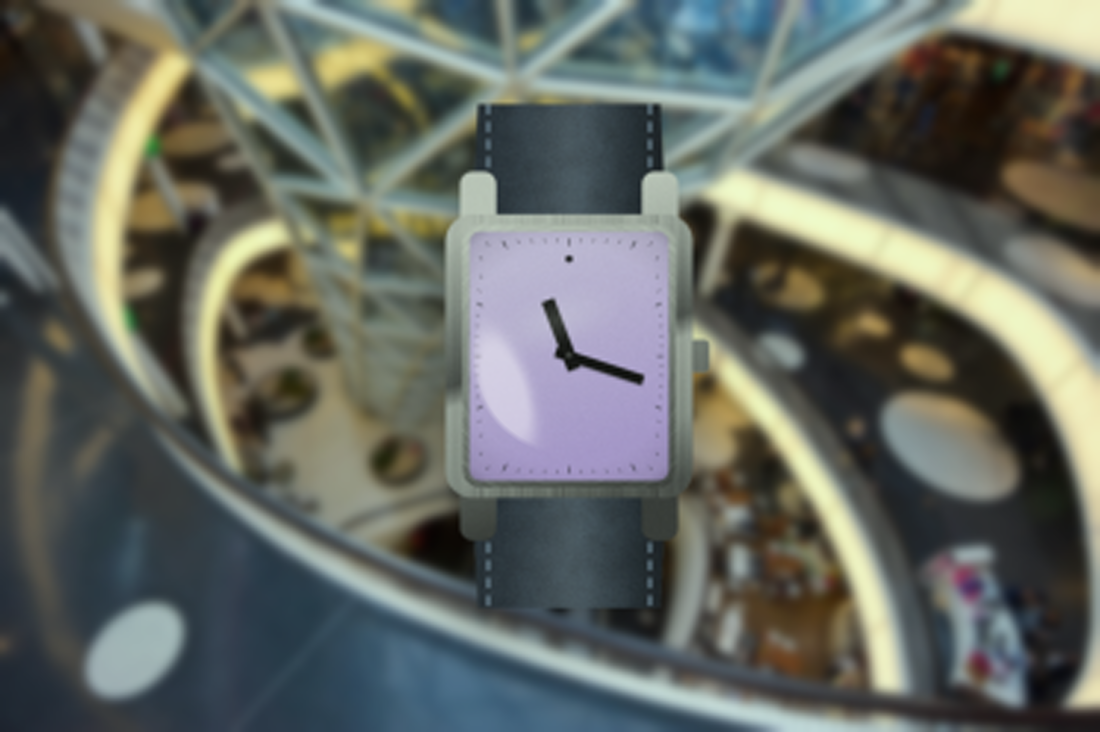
**11:18**
